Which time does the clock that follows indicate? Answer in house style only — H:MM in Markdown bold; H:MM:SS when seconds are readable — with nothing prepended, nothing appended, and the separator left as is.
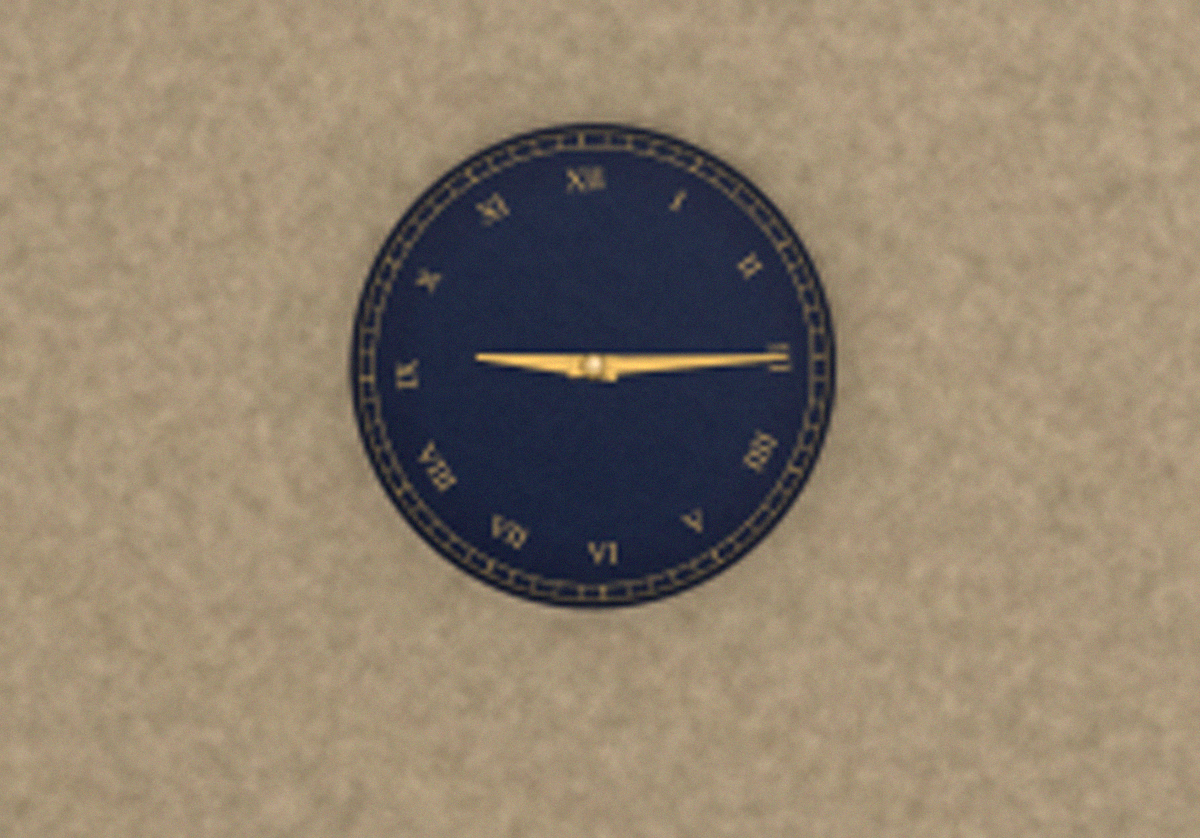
**9:15**
